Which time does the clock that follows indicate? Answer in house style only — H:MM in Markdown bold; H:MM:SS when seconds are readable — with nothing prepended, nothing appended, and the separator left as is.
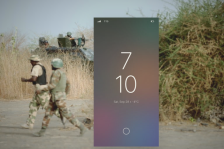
**7:10**
